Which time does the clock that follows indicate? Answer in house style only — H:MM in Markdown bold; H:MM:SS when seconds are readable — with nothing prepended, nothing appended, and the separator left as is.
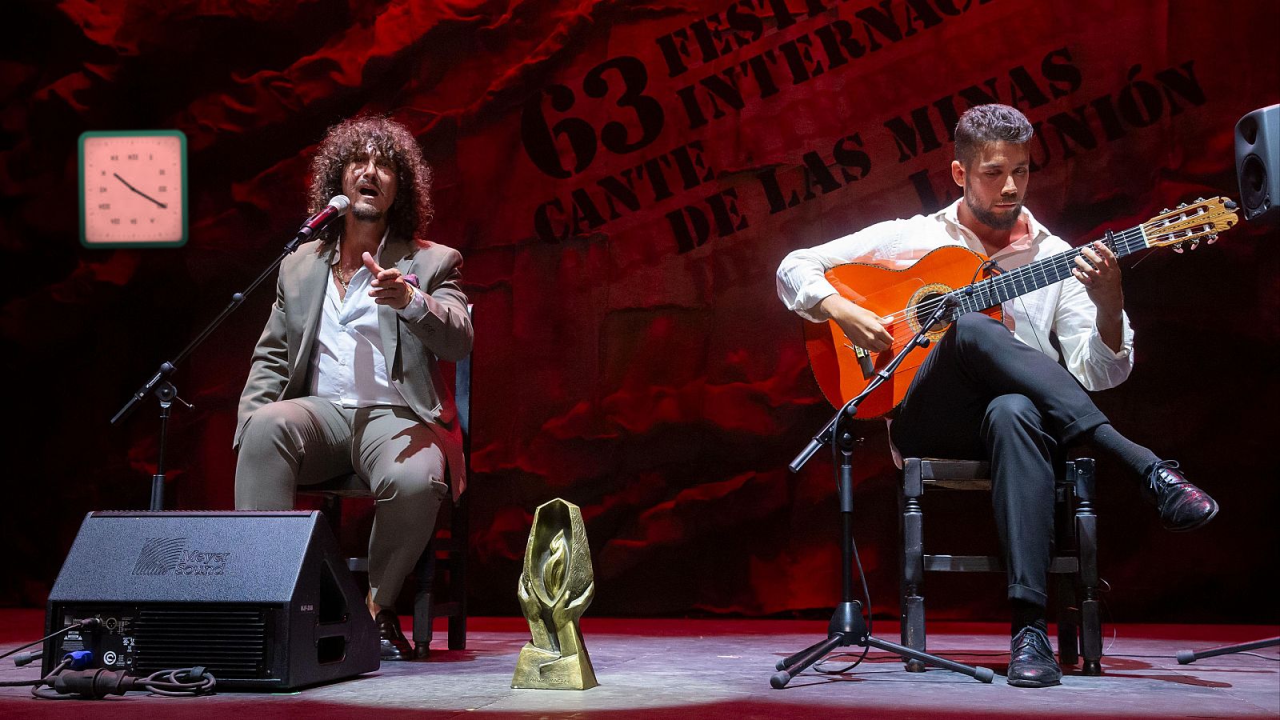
**10:20**
